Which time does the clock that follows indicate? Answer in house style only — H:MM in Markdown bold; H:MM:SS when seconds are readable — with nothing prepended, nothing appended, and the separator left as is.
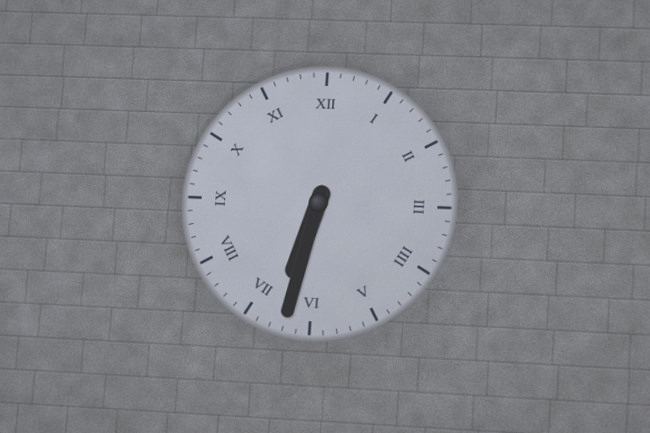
**6:32**
